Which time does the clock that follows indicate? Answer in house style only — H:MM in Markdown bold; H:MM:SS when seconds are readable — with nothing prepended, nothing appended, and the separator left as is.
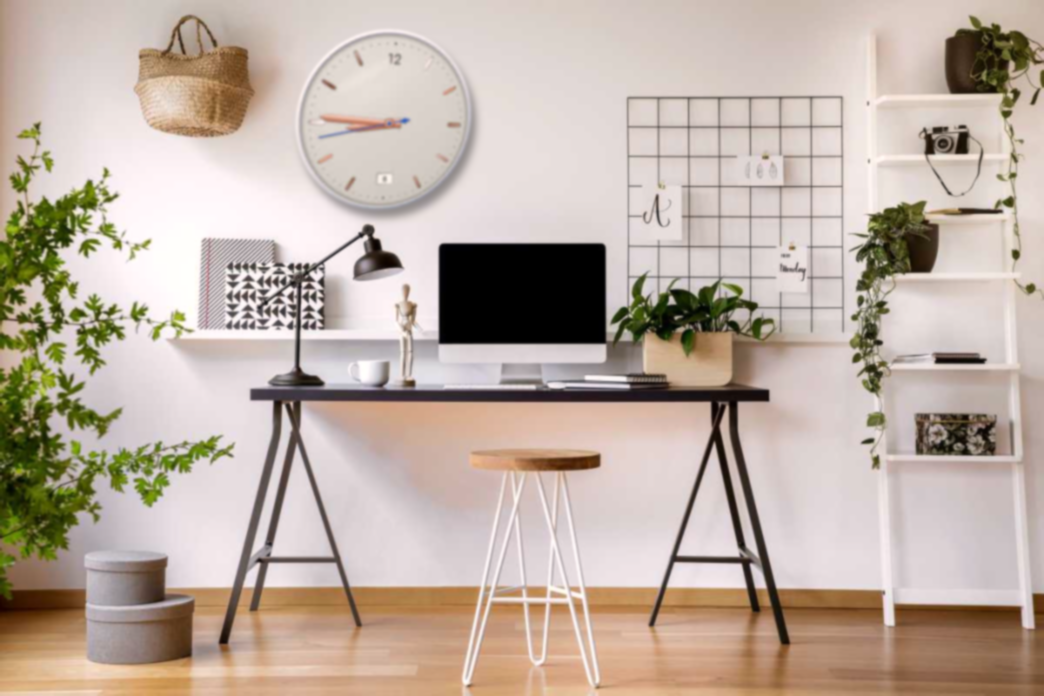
**8:45:43**
